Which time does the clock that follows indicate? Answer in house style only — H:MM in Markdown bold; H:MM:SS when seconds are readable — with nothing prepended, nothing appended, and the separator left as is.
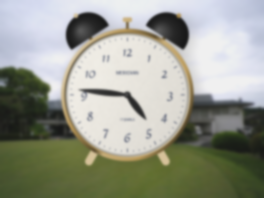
**4:46**
